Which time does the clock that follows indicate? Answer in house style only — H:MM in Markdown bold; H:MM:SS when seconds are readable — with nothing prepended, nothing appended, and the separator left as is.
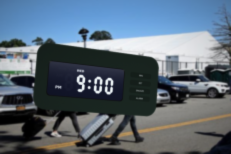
**9:00**
